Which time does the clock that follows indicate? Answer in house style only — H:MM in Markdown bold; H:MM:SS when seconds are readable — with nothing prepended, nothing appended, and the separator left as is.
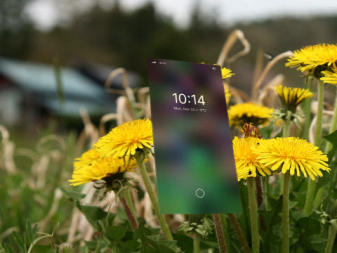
**10:14**
